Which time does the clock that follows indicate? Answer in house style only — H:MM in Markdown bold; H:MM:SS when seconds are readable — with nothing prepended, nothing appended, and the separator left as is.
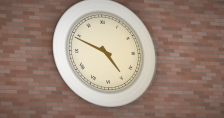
**4:49**
